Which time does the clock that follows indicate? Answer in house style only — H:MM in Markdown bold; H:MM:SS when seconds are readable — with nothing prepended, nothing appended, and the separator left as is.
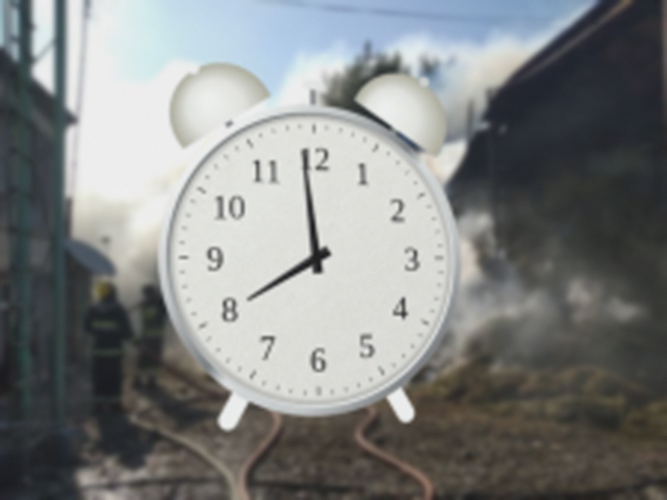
**7:59**
